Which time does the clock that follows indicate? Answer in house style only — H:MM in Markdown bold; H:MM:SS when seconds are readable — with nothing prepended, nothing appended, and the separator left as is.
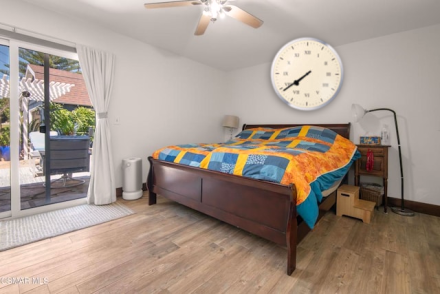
**7:39**
